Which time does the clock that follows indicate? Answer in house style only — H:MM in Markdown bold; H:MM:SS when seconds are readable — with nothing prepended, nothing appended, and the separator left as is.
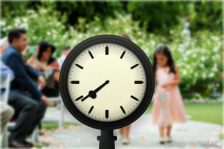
**7:39**
